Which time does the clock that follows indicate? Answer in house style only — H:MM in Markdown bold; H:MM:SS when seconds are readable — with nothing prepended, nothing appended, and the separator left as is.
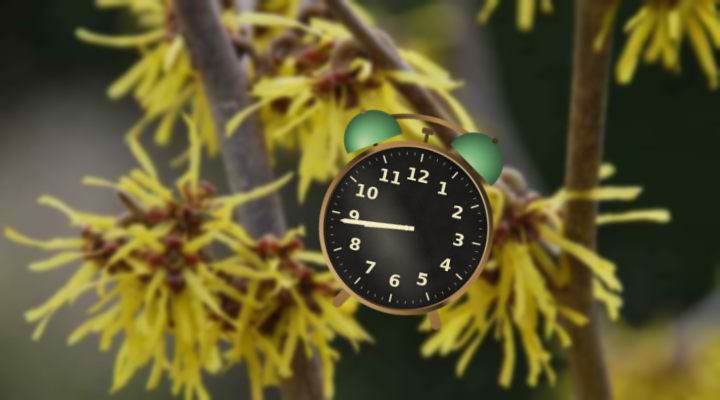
**8:44**
